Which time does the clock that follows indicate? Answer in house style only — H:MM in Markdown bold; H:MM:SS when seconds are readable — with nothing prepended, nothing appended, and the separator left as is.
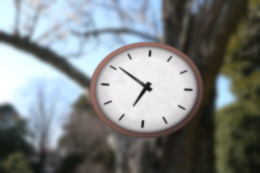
**6:51**
